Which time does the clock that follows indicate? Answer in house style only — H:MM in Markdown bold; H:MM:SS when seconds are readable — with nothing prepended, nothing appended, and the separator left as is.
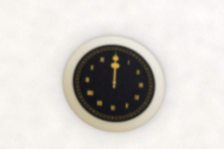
**12:00**
